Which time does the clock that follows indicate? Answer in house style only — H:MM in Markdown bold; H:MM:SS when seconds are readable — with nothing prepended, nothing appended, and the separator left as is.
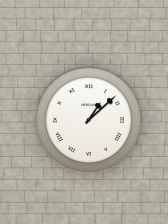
**1:08**
